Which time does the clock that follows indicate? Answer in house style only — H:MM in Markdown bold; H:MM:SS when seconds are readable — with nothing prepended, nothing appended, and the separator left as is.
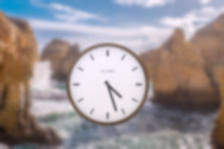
**4:27**
